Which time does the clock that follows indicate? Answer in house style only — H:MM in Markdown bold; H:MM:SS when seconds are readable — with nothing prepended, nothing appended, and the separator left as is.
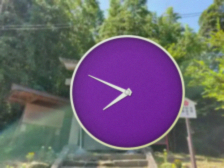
**7:49**
